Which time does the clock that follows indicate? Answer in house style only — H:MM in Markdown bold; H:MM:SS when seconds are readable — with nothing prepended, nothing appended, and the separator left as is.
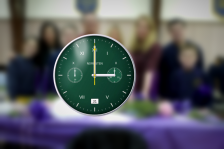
**3:00**
